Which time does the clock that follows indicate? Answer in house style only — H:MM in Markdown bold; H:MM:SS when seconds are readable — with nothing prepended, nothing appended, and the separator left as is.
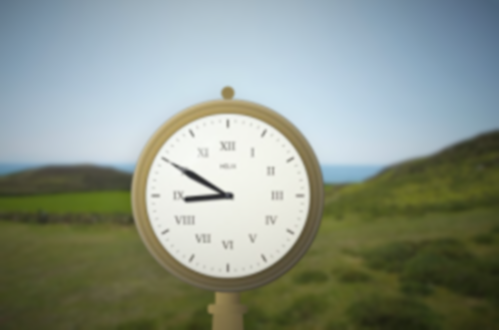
**8:50**
